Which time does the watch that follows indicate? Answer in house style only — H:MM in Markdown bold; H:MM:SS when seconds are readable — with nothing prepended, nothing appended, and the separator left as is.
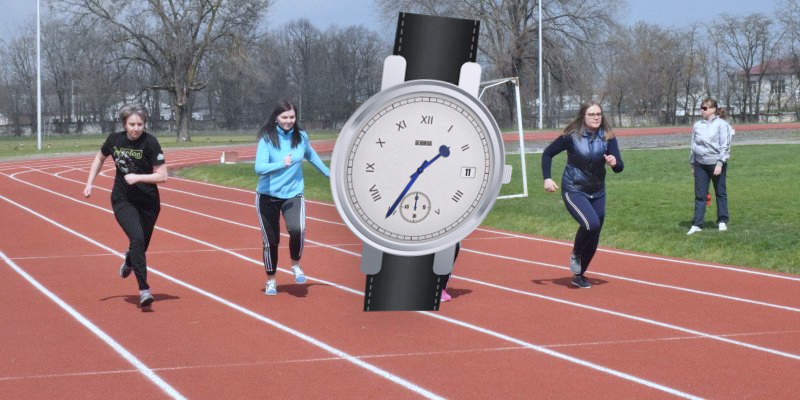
**1:35**
